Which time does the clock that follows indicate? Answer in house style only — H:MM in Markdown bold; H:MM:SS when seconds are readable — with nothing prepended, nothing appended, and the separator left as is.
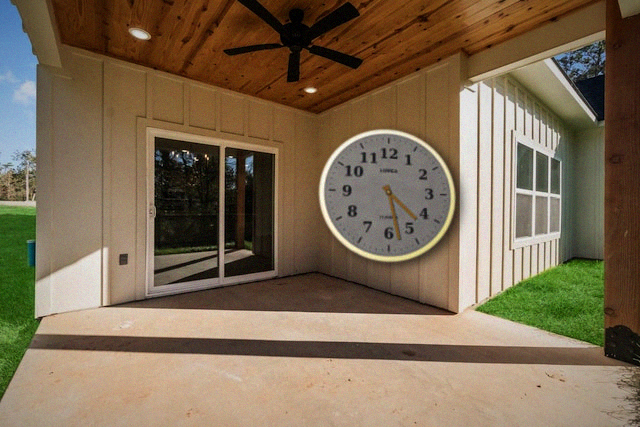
**4:28**
